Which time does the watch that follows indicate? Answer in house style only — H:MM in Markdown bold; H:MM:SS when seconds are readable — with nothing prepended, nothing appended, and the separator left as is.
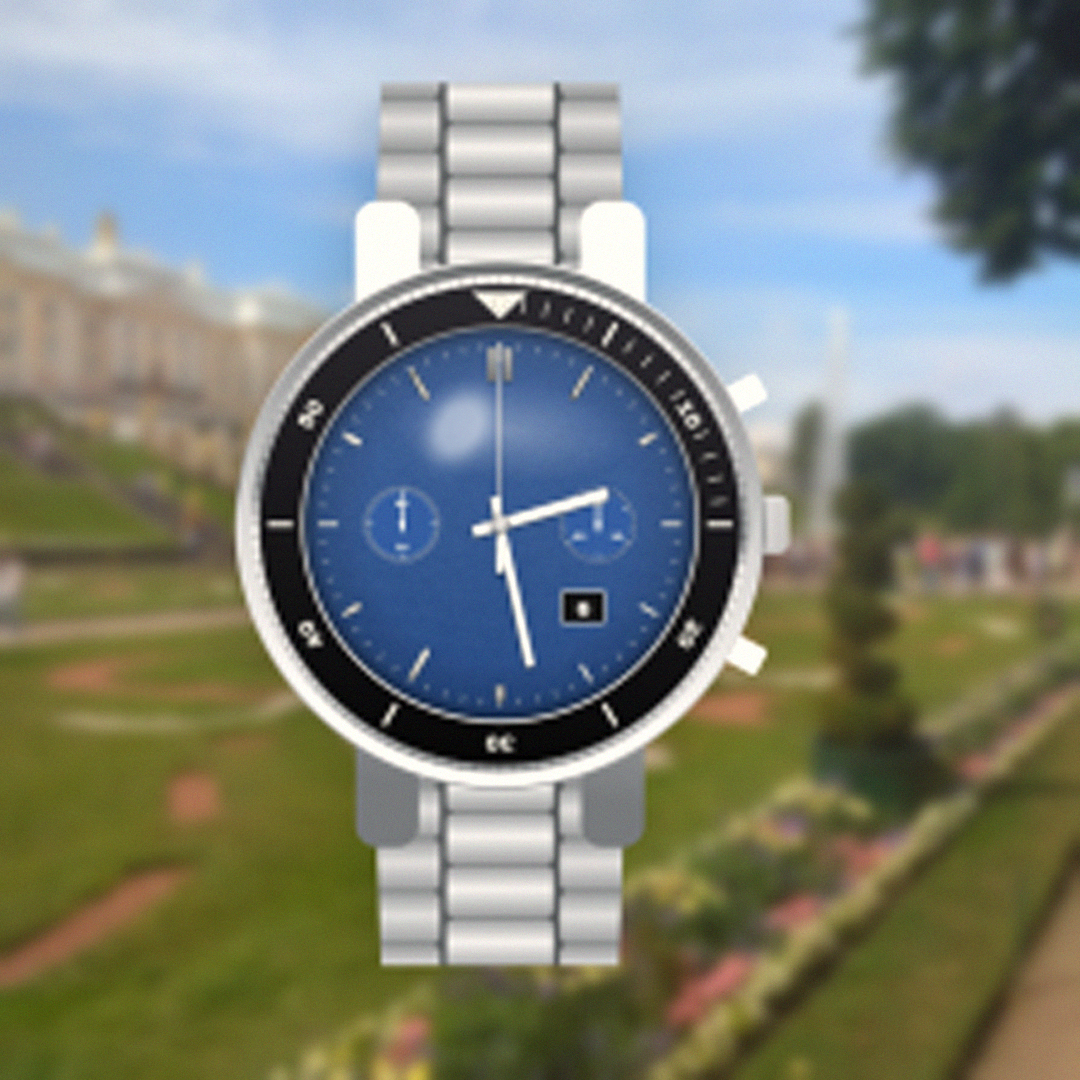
**2:28**
